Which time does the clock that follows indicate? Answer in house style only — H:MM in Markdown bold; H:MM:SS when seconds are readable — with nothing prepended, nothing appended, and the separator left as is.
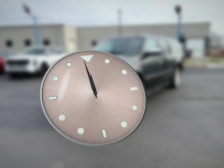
**11:59**
